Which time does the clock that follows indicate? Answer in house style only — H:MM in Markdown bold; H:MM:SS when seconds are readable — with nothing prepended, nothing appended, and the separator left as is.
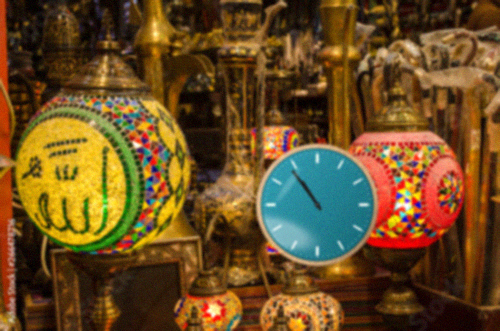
**10:54**
